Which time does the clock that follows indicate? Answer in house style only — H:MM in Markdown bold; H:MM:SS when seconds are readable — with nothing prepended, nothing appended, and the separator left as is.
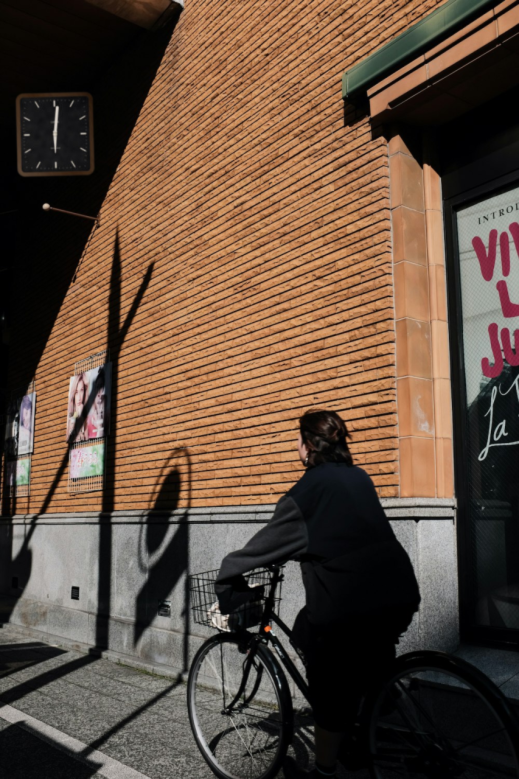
**6:01**
